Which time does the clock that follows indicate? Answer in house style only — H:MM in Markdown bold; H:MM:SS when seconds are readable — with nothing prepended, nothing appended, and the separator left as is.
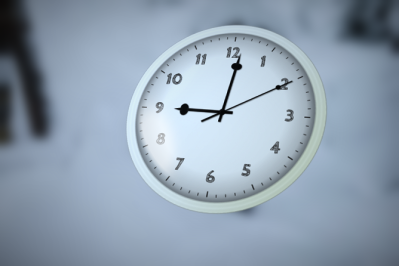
**9:01:10**
